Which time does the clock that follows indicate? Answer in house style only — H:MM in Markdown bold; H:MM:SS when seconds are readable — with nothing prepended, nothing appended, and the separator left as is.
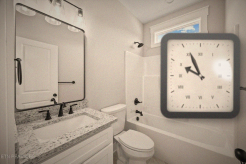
**9:56**
